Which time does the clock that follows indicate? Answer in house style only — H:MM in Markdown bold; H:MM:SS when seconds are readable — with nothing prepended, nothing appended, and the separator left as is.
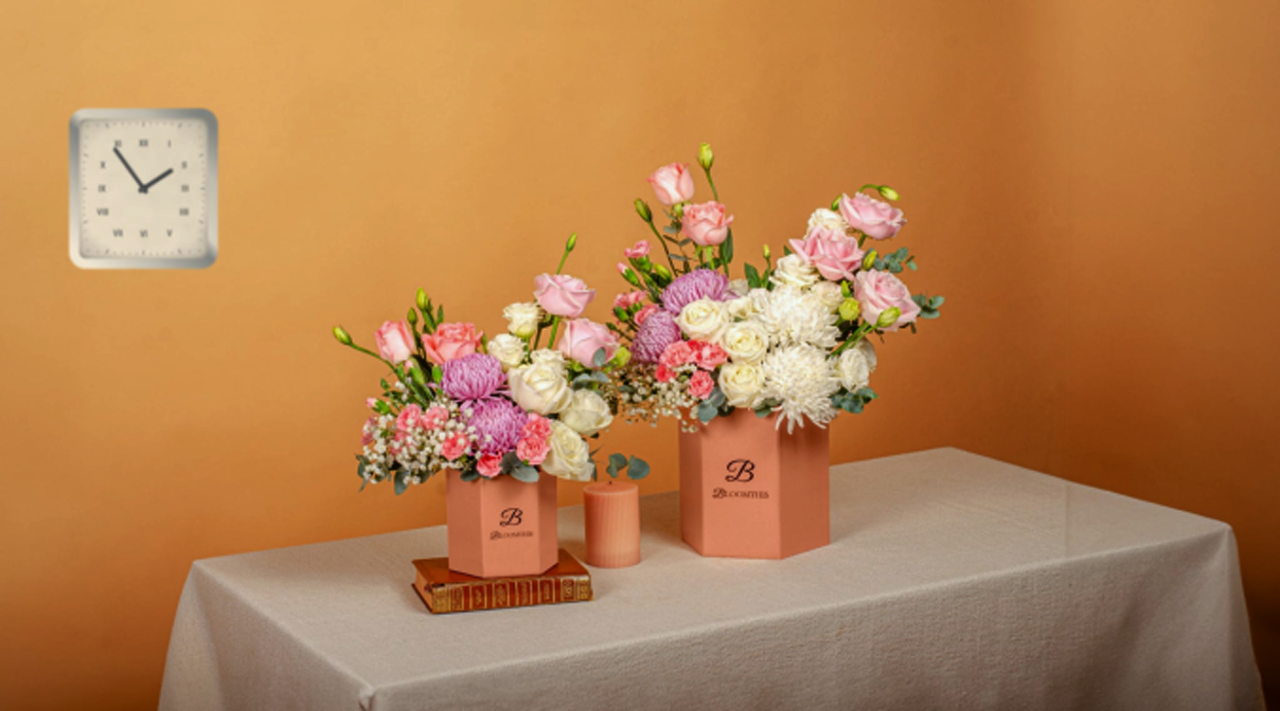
**1:54**
